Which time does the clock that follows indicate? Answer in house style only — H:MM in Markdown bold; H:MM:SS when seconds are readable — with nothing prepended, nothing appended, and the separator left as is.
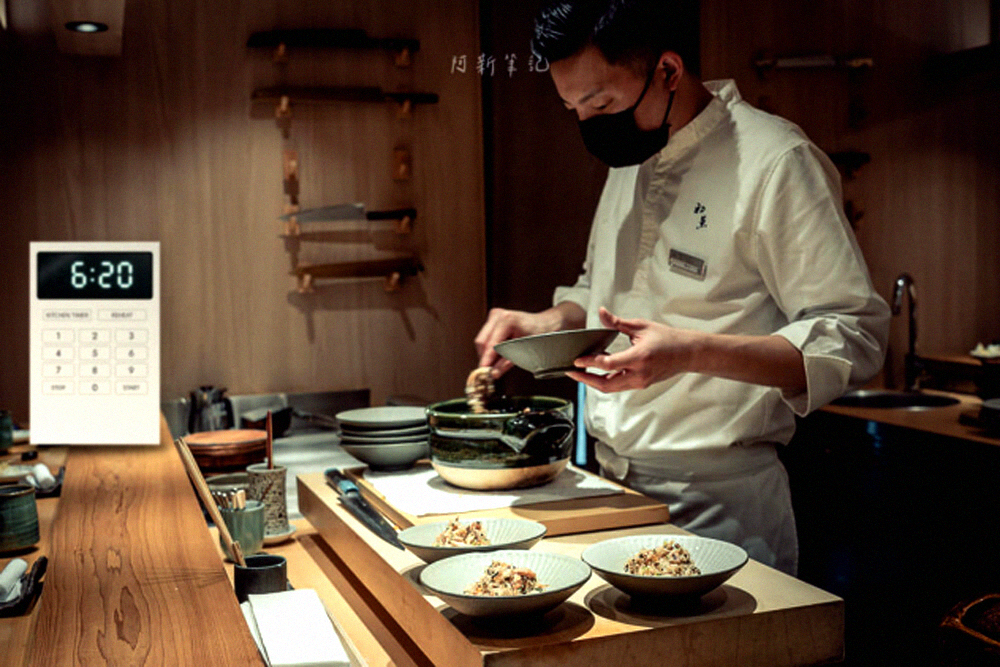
**6:20**
